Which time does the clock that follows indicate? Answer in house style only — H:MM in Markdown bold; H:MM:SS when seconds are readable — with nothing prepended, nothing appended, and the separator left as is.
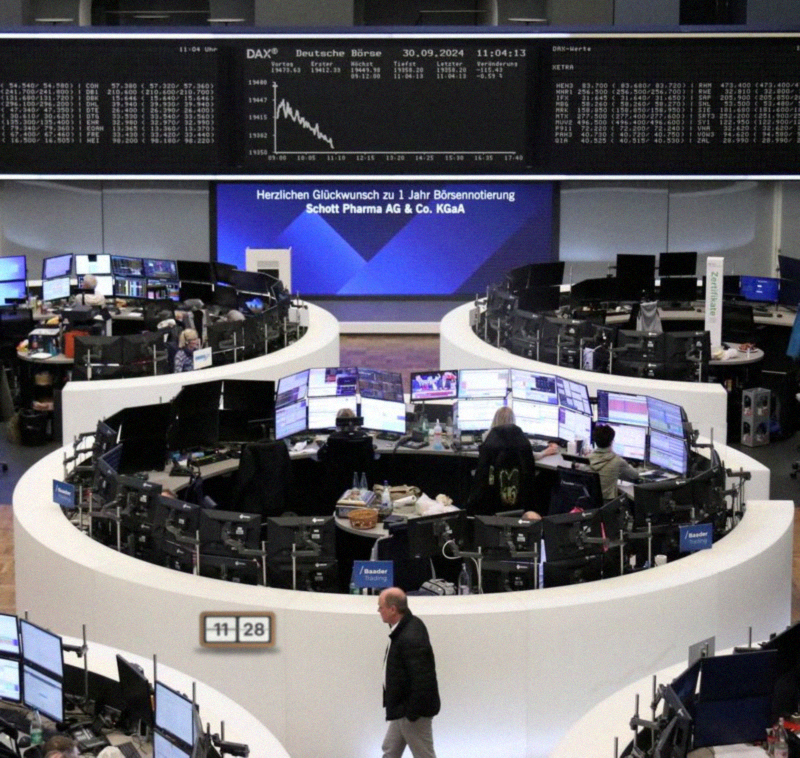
**11:28**
